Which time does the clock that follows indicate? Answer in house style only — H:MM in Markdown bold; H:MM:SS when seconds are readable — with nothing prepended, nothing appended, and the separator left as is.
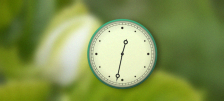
**12:32**
